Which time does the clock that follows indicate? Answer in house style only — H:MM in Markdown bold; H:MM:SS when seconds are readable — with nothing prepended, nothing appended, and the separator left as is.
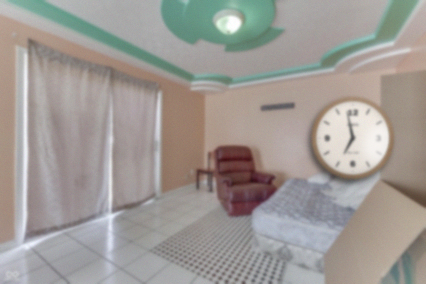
**6:58**
